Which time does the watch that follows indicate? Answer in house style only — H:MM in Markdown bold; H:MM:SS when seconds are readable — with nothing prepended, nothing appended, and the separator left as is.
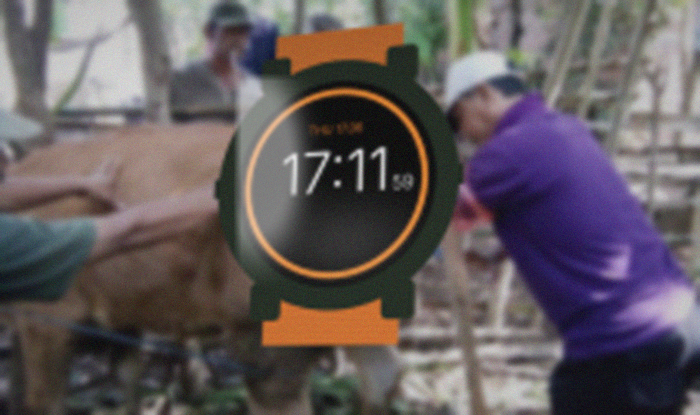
**17:11**
